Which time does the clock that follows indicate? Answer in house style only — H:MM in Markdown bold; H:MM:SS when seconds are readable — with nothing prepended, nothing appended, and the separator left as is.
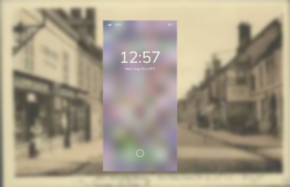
**12:57**
